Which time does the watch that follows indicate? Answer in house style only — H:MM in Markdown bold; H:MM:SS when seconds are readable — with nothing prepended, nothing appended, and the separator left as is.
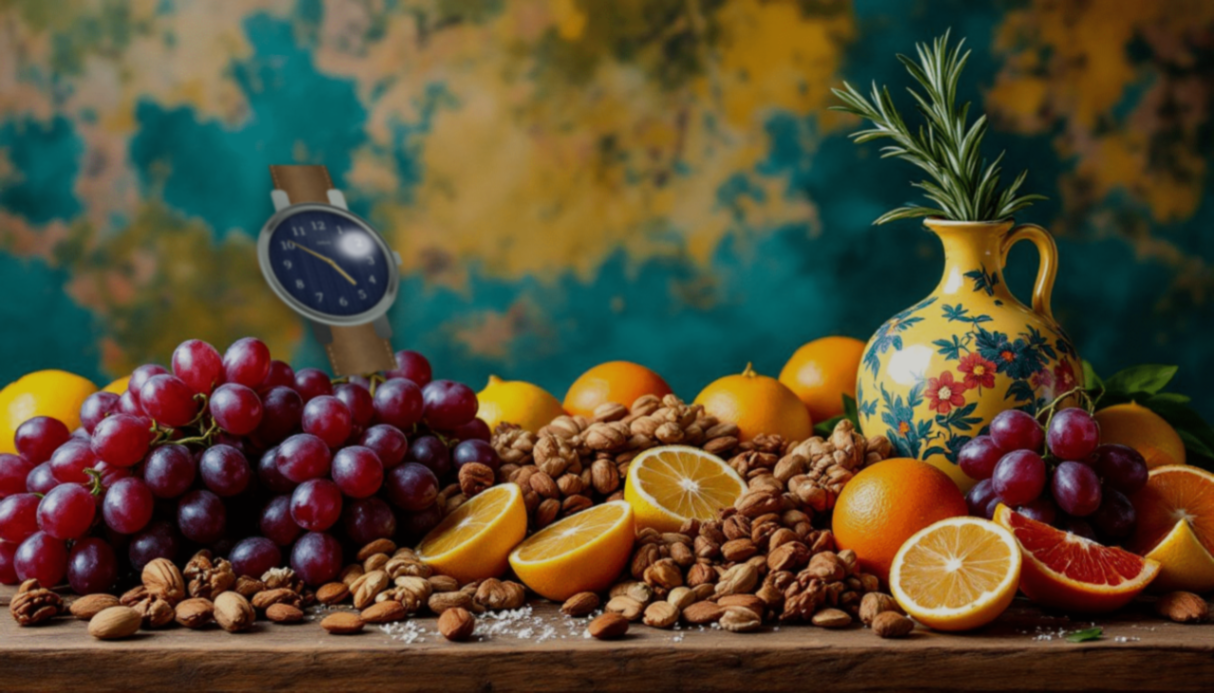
**4:51**
